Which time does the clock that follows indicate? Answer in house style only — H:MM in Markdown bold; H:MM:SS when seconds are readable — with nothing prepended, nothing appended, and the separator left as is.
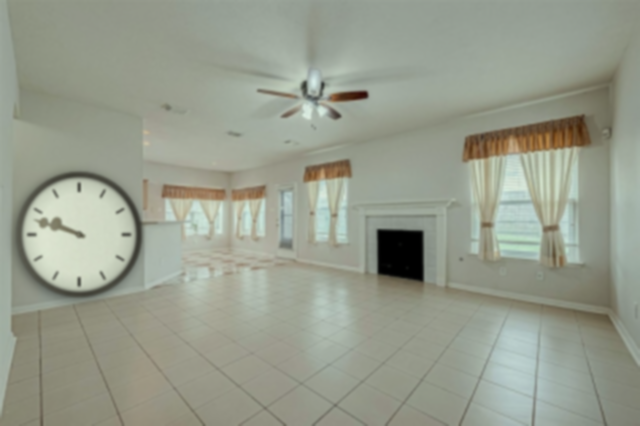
**9:48**
